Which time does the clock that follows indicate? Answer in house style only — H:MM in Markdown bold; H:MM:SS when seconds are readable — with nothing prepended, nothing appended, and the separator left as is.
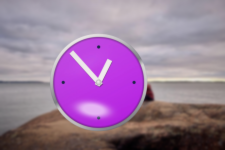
**12:53**
